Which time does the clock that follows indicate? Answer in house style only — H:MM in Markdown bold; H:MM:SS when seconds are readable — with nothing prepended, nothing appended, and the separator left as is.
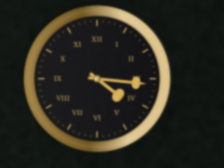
**4:16**
